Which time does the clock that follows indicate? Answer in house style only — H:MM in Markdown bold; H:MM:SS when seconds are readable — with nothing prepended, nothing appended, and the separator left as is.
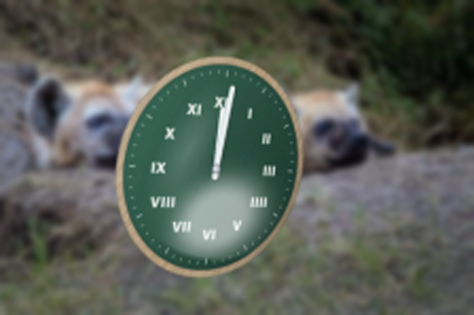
**12:01**
